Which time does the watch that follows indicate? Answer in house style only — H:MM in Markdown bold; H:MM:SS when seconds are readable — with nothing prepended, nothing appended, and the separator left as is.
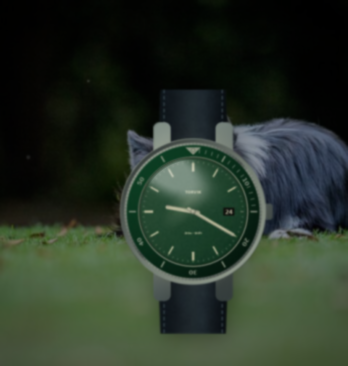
**9:20**
